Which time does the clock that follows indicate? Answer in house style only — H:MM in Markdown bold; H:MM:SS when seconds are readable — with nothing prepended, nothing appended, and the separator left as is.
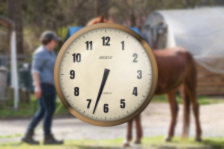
**6:33**
